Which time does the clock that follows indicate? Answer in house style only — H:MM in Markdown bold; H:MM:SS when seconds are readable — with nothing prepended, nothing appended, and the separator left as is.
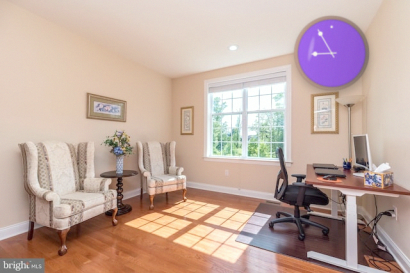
**8:55**
